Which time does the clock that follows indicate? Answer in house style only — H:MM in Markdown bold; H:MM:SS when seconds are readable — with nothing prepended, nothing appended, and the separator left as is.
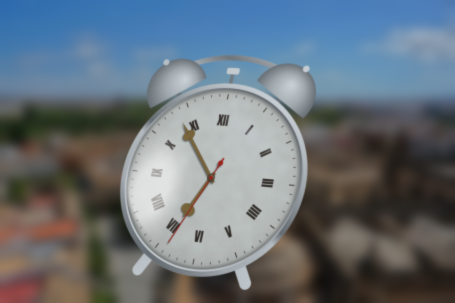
**6:53:34**
